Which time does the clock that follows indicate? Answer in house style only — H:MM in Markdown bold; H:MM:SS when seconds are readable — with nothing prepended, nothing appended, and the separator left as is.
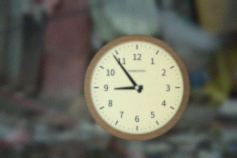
**8:54**
